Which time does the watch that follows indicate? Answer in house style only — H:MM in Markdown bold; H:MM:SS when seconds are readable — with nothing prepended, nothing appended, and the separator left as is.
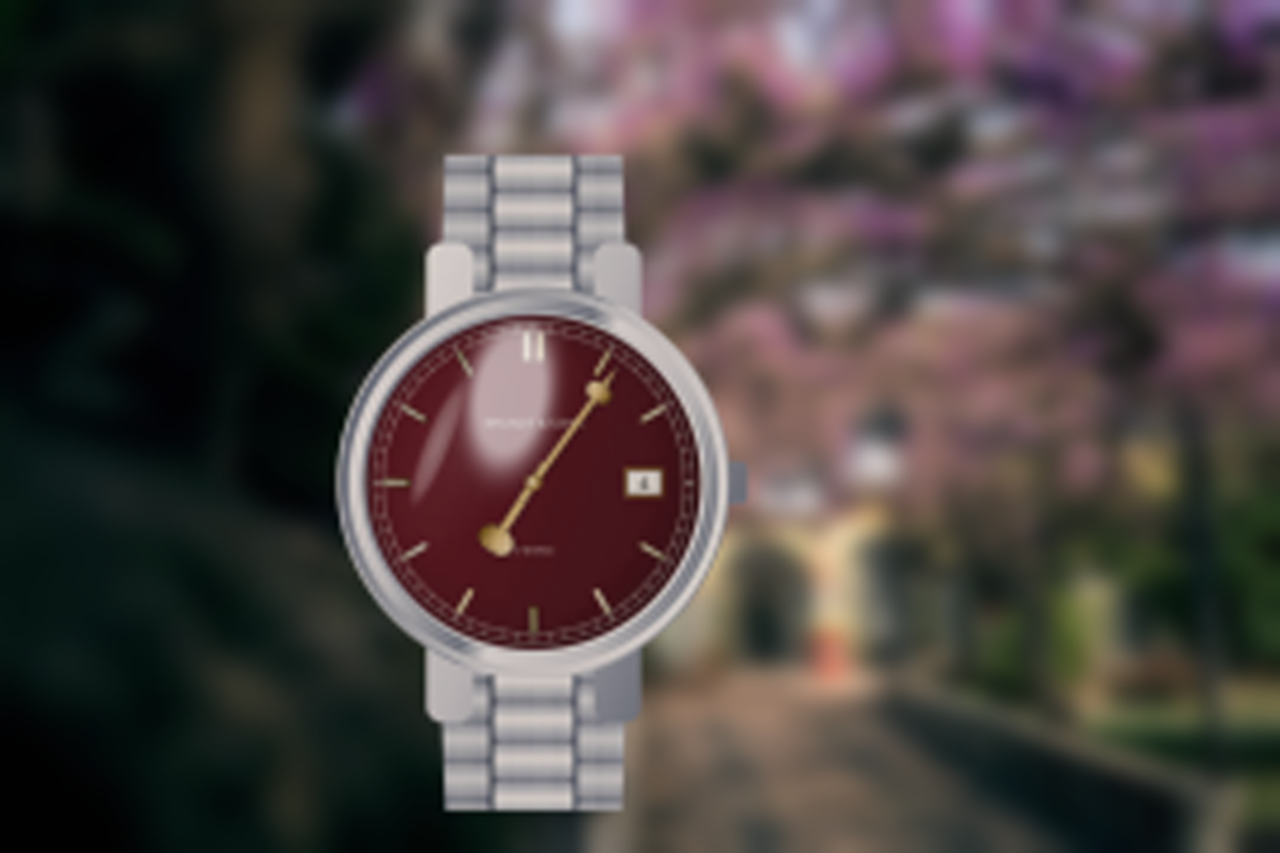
**7:06**
